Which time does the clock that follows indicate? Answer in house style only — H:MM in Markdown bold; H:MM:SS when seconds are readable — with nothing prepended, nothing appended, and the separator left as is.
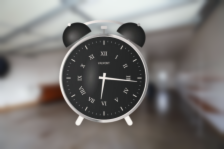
**6:16**
